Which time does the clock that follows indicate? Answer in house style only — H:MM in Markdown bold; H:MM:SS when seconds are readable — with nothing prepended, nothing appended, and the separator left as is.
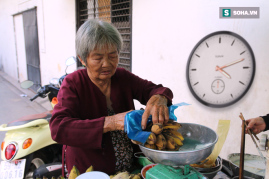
**4:12**
